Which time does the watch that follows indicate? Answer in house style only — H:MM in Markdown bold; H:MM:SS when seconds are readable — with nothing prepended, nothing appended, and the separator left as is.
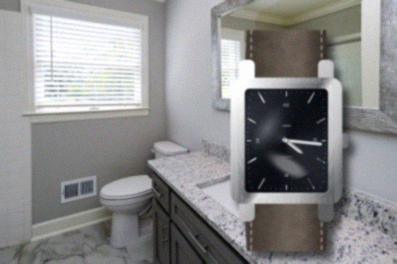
**4:16**
